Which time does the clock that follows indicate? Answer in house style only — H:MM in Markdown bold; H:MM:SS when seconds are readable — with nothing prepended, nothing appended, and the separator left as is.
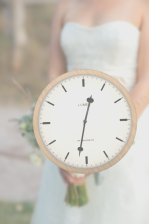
**12:32**
